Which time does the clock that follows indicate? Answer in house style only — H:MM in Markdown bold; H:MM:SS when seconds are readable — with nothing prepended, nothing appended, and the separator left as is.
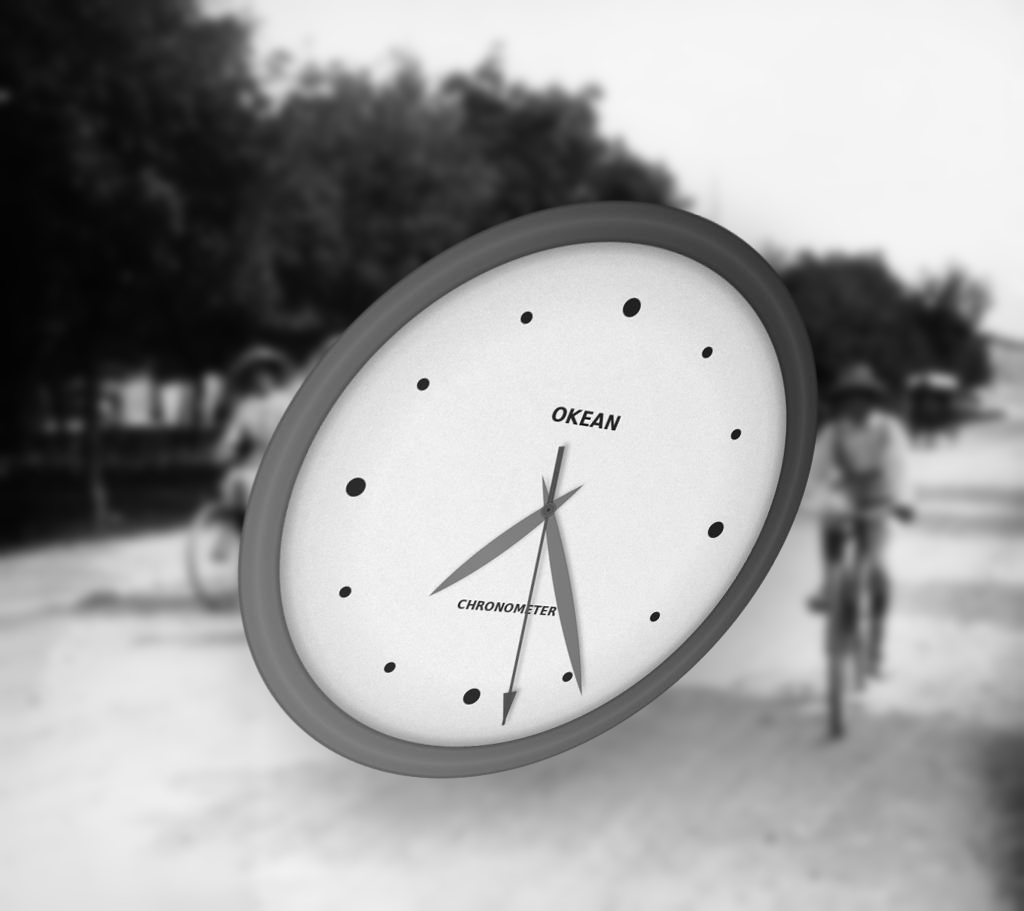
**7:24:28**
